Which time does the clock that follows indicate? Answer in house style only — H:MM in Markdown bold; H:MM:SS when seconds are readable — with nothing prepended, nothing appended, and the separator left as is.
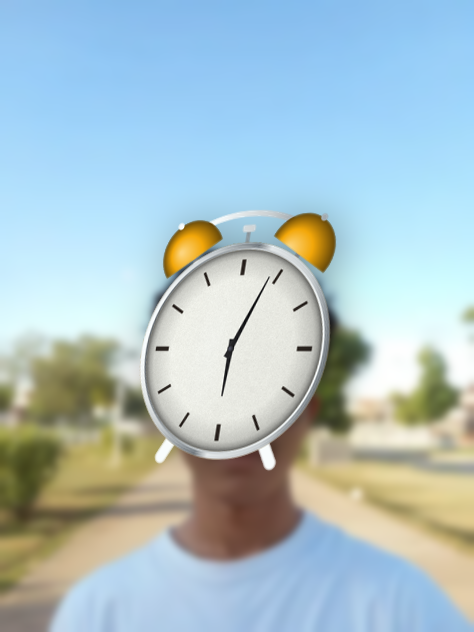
**6:04**
